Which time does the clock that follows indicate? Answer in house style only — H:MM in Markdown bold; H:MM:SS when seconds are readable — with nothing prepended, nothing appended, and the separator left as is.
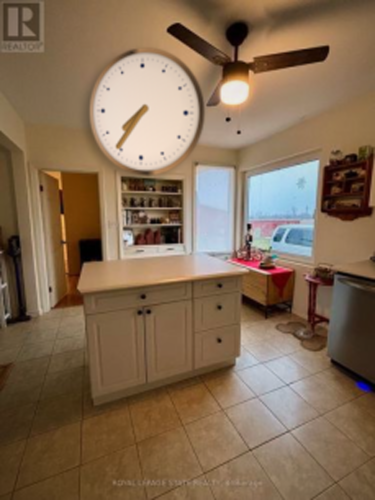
**7:36**
